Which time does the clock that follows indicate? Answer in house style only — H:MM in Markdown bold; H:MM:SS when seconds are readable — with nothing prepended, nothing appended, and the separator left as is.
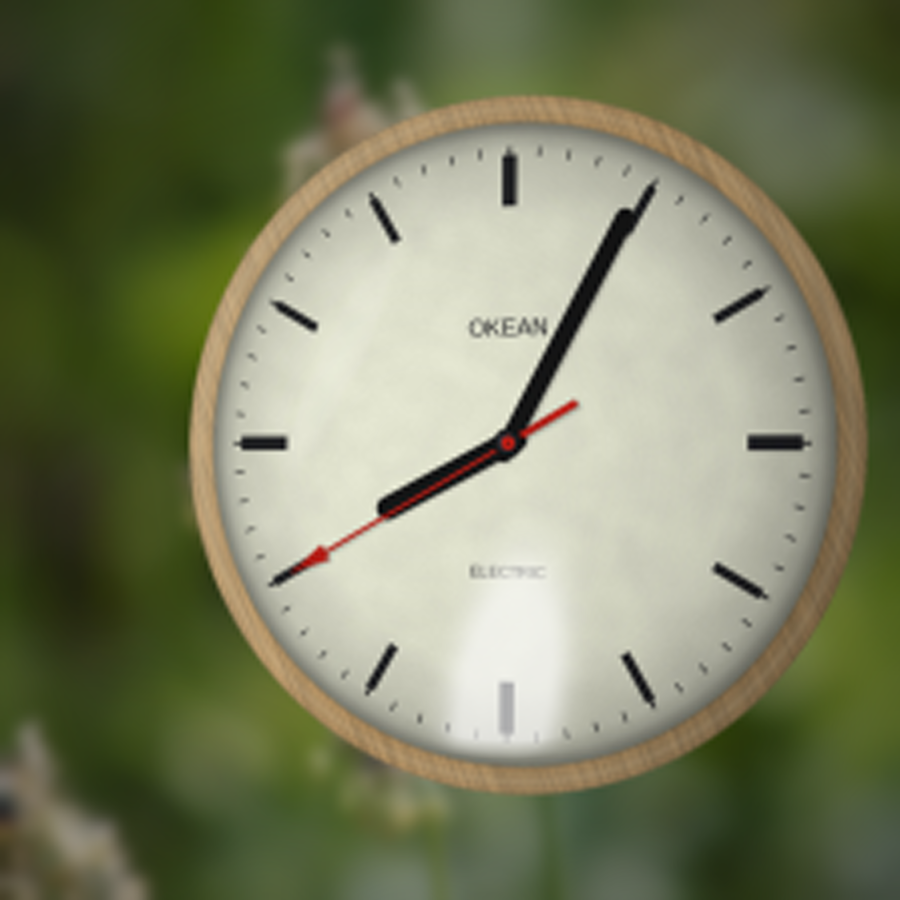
**8:04:40**
